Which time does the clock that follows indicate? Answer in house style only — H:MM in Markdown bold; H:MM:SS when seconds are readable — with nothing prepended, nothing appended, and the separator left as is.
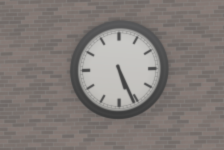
**5:26**
